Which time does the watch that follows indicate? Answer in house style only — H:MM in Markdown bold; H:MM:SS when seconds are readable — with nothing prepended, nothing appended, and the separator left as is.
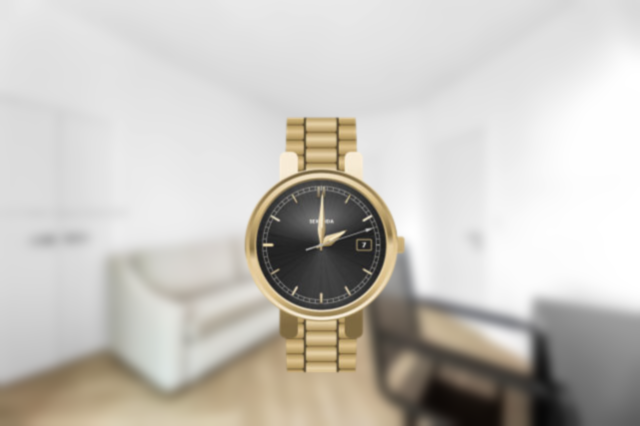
**2:00:12**
